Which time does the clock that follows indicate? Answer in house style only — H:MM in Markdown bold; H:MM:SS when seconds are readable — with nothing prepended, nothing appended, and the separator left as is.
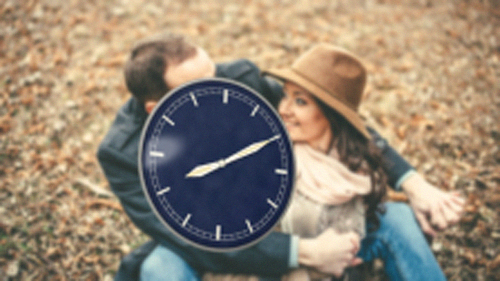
**8:10**
